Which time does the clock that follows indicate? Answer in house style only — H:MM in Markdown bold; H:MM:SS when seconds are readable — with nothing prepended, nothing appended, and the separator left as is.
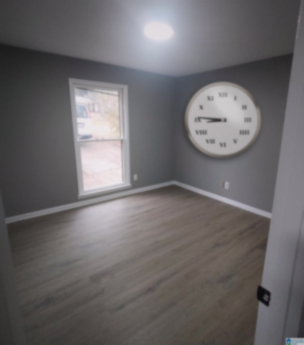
**8:46**
